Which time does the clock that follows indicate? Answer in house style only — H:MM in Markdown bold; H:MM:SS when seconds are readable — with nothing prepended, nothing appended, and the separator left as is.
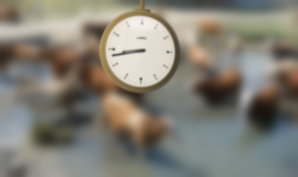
**8:43**
